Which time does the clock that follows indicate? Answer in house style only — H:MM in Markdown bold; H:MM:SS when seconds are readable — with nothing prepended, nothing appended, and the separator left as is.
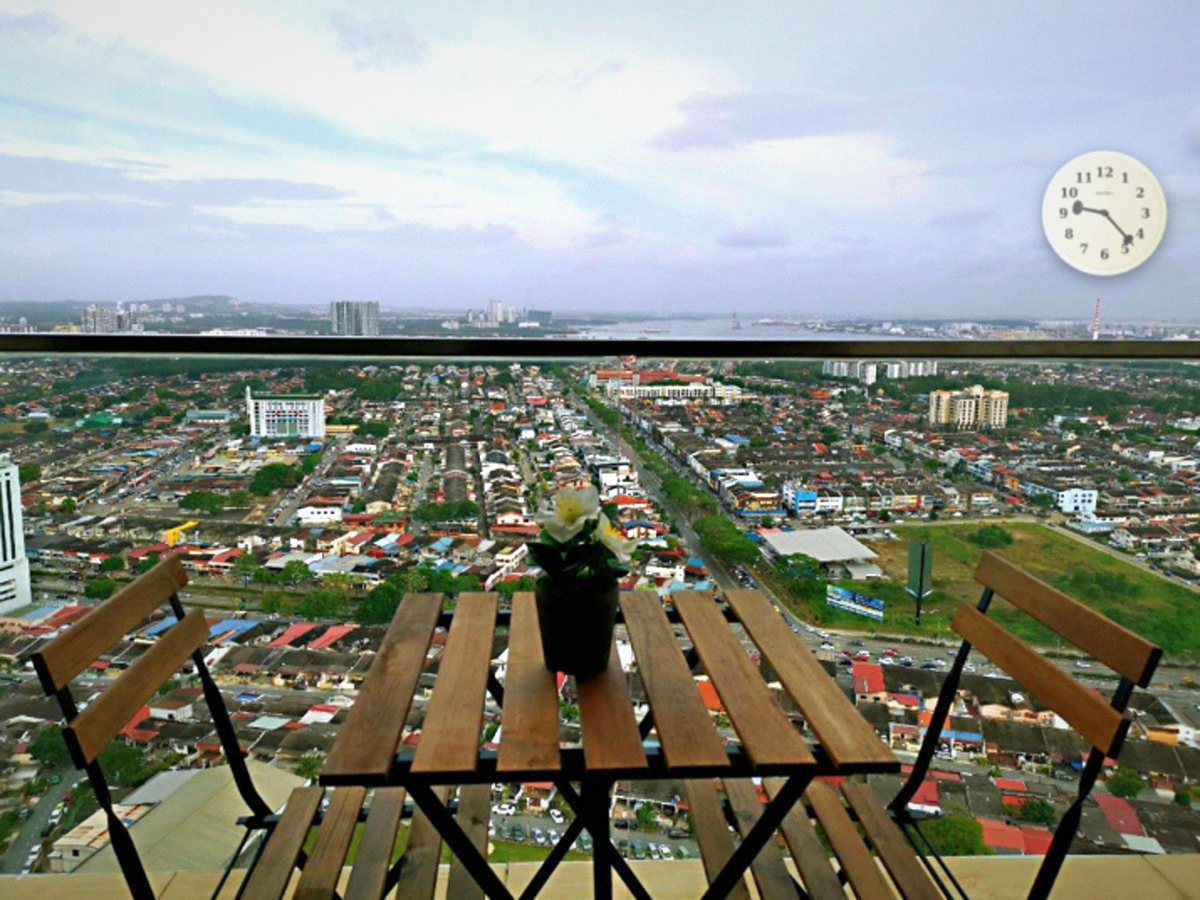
**9:23**
